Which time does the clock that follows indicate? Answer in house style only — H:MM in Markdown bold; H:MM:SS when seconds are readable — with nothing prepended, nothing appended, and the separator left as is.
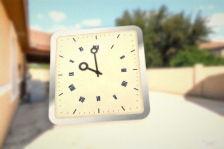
**9:59**
